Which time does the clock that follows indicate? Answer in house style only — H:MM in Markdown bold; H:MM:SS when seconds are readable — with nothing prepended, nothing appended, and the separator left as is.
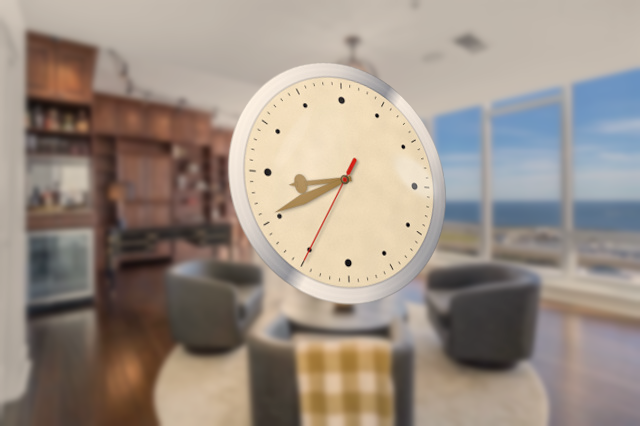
**8:40:35**
